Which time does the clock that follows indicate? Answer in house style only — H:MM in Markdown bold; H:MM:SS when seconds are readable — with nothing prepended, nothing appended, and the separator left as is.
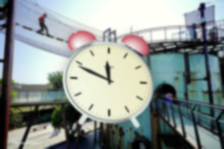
**11:49**
